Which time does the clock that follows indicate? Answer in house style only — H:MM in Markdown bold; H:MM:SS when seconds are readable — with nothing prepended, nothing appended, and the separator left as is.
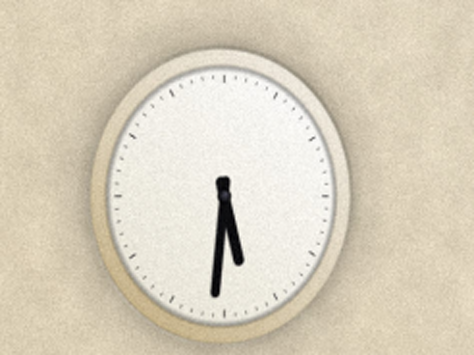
**5:31**
